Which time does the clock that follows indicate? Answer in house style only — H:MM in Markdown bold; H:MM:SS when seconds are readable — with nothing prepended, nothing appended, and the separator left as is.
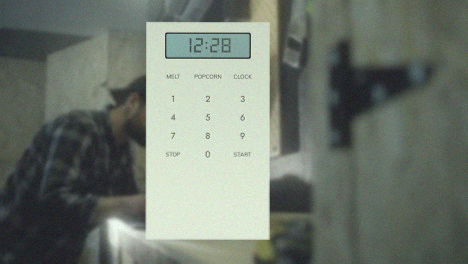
**12:28**
